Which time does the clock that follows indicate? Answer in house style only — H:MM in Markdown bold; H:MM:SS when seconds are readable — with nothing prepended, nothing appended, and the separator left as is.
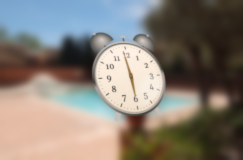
**5:59**
